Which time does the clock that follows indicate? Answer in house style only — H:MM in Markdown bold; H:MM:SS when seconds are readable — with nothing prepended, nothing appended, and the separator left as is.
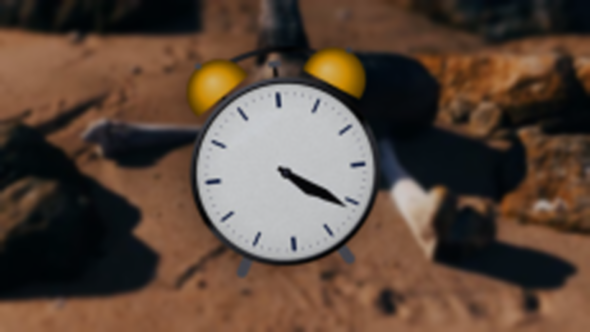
**4:21**
